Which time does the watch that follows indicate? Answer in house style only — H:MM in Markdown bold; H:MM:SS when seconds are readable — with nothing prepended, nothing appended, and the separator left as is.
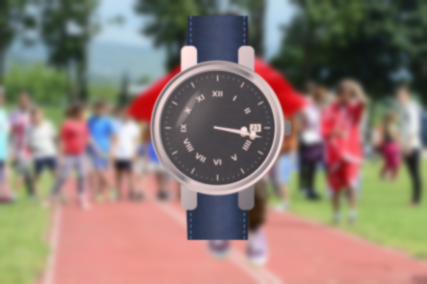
**3:17**
